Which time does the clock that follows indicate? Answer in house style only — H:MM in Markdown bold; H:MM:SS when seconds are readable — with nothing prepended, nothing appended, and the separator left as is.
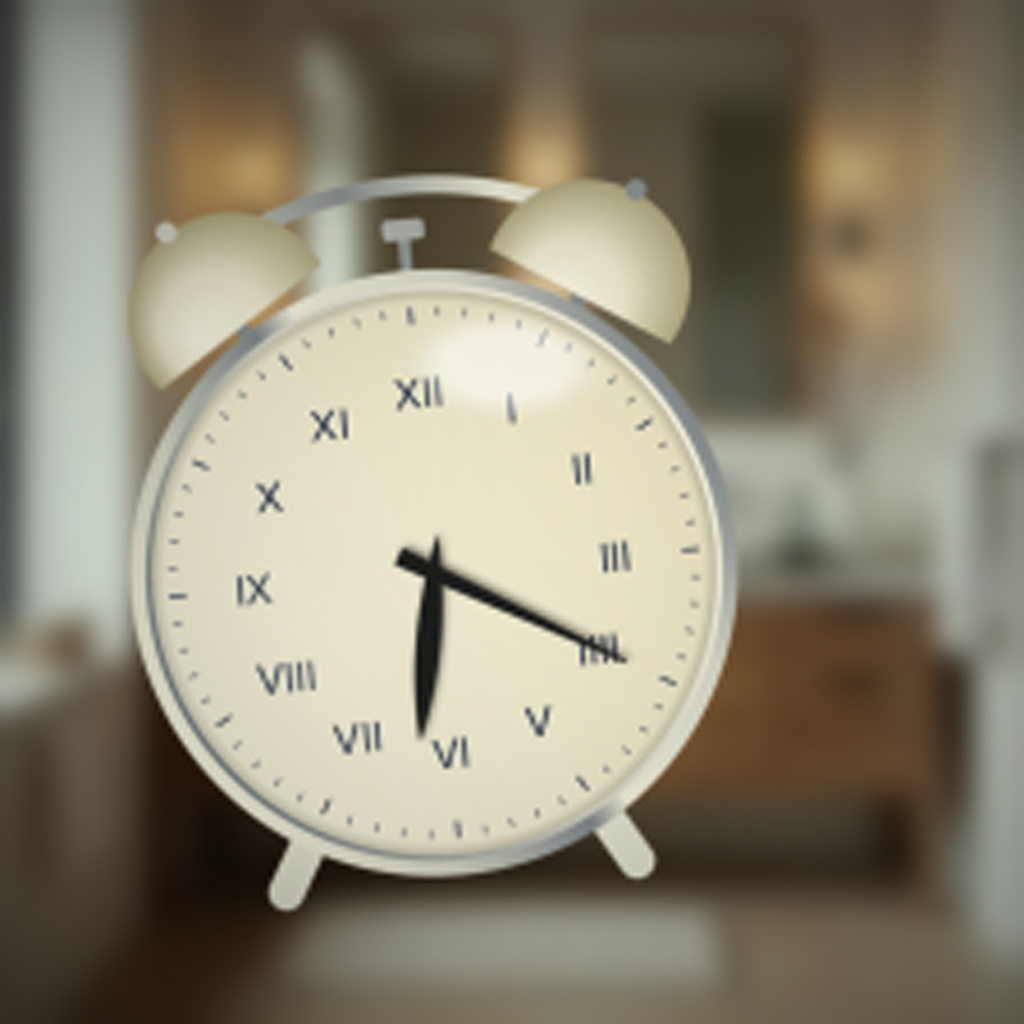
**6:20**
